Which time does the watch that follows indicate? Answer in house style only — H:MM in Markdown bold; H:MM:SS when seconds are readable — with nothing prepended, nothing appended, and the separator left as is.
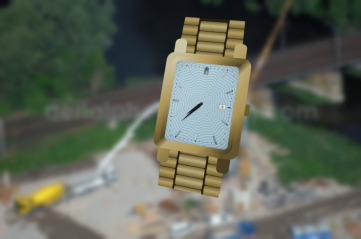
**7:37**
